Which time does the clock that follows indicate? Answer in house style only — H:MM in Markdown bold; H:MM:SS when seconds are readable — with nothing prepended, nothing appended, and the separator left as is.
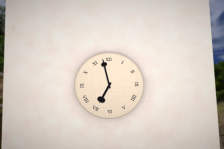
**6:58**
